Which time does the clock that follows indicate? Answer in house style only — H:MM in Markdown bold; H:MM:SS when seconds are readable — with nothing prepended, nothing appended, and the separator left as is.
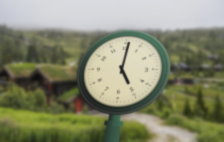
**5:01**
